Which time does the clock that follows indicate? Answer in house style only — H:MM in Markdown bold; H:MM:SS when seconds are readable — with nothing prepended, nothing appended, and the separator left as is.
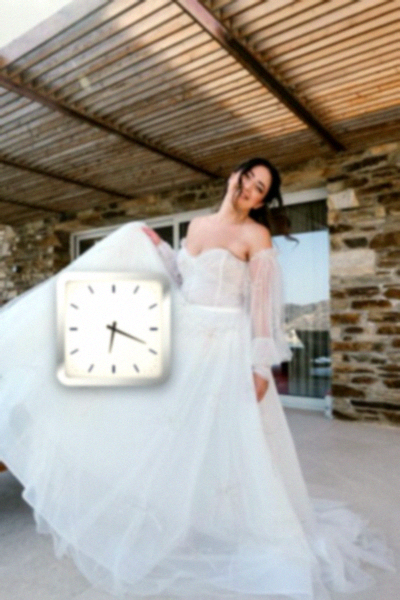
**6:19**
